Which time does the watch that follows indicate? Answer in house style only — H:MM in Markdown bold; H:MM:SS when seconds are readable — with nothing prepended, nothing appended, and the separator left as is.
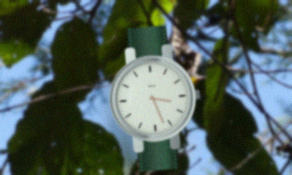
**3:27**
